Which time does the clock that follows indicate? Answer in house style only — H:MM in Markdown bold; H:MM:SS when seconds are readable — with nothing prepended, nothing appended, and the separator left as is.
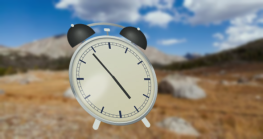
**4:54**
